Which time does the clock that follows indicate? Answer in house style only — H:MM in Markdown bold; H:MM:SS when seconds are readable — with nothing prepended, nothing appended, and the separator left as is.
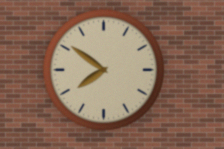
**7:51**
